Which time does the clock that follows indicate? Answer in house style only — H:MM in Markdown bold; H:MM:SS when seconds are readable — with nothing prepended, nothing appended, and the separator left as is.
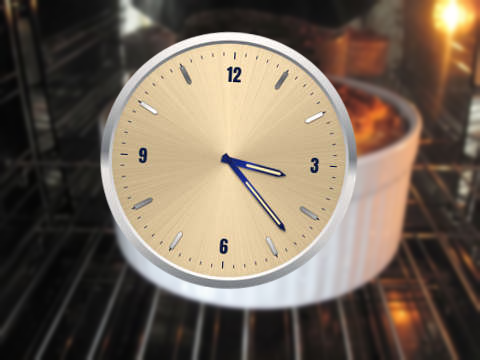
**3:23**
